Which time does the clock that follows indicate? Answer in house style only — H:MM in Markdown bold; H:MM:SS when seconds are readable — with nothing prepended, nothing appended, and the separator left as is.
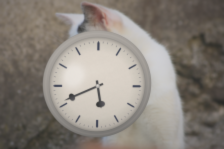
**5:41**
